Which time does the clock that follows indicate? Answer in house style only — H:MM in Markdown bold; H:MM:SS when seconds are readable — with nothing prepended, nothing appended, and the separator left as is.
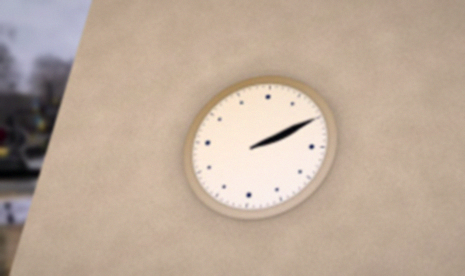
**2:10**
